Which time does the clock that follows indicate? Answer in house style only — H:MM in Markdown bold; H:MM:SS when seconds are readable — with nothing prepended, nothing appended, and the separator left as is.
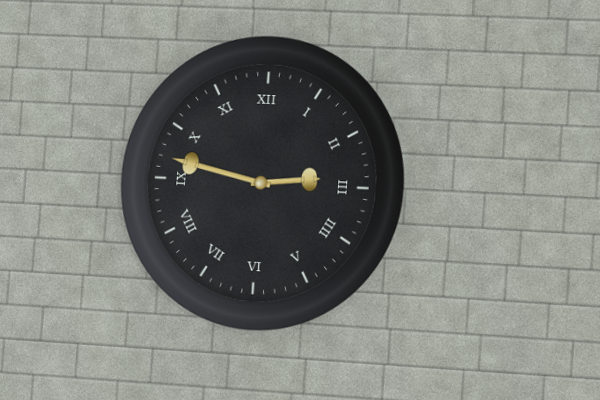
**2:47**
